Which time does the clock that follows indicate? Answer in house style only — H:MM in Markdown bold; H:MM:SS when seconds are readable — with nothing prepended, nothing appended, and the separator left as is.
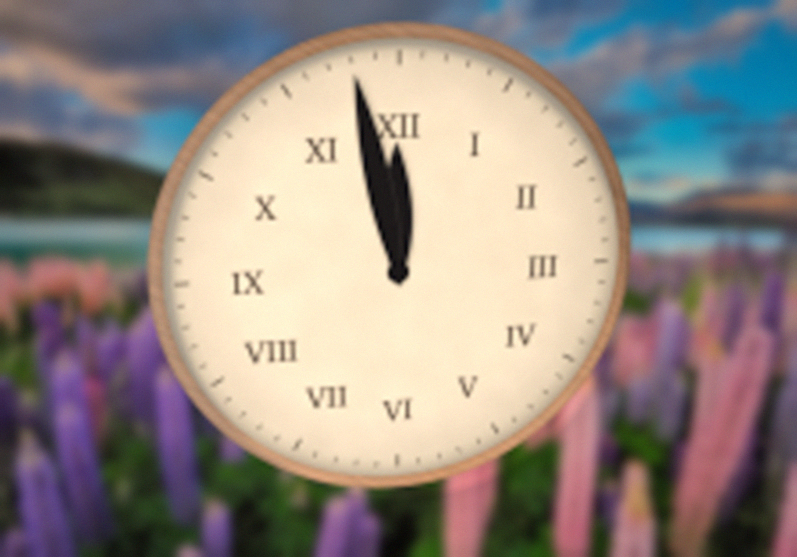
**11:58**
